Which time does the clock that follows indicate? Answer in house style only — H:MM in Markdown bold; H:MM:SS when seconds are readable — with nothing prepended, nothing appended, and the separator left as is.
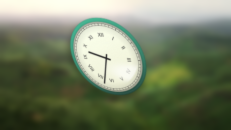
**9:33**
